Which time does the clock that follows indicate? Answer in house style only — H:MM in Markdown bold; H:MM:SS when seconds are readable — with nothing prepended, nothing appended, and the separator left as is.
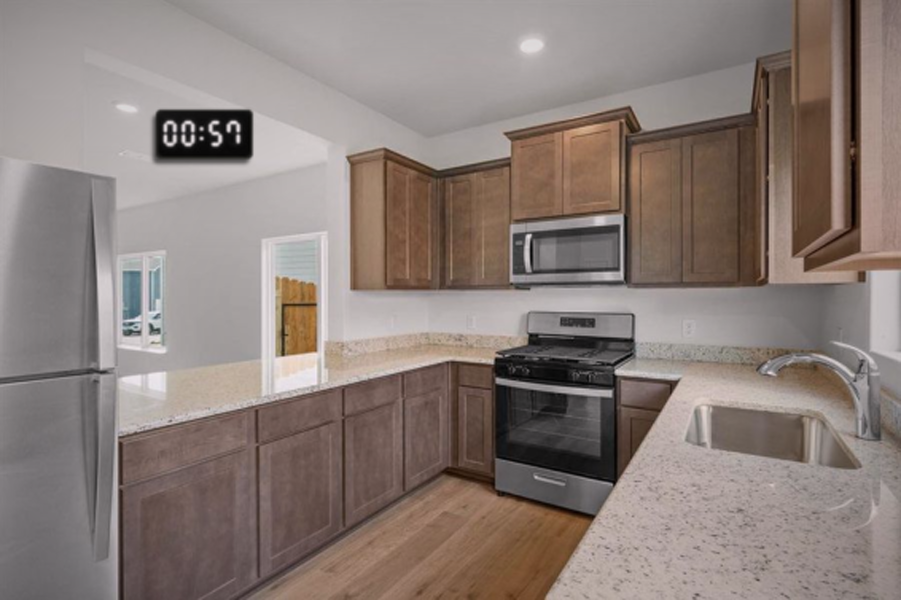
**0:57**
